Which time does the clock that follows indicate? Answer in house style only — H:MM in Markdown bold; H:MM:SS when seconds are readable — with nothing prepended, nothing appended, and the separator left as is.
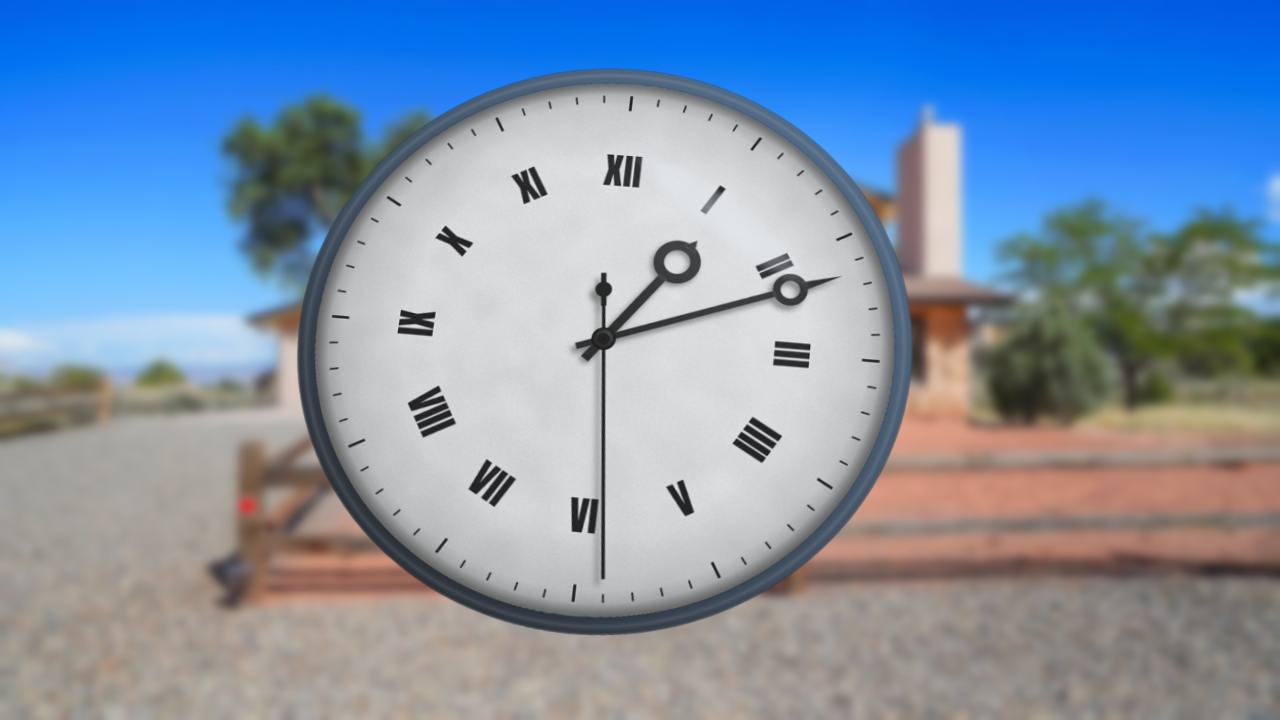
**1:11:29**
